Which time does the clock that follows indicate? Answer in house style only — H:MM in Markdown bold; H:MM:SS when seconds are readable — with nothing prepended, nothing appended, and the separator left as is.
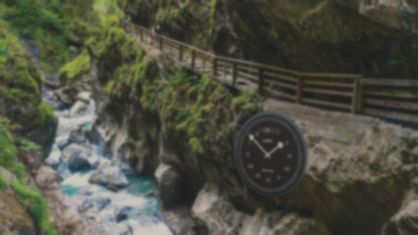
**1:52**
